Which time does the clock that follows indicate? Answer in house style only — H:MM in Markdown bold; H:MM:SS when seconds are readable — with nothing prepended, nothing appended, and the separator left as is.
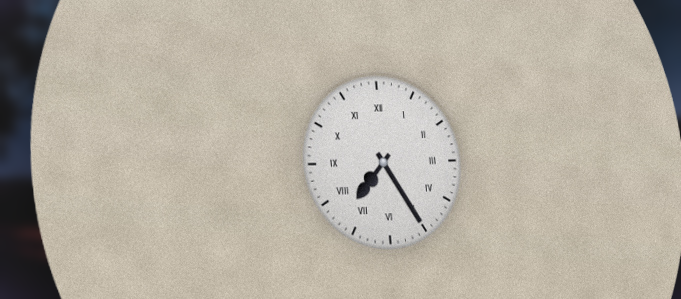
**7:25**
